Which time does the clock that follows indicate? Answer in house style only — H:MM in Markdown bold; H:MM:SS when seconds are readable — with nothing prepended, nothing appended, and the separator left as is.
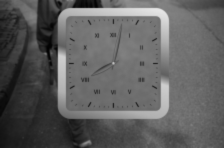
**8:02**
